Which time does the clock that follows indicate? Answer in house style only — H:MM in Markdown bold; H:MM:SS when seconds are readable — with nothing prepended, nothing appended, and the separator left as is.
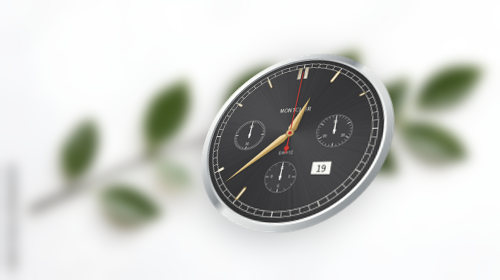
**12:38**
